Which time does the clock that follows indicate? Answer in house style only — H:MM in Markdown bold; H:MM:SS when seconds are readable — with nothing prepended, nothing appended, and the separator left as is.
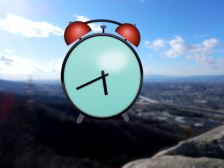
**5:41**
